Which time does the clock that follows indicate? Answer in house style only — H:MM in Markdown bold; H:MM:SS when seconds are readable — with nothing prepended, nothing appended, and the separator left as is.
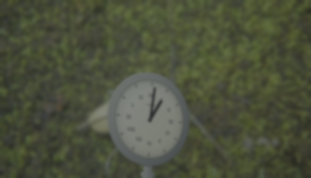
**1:01**
